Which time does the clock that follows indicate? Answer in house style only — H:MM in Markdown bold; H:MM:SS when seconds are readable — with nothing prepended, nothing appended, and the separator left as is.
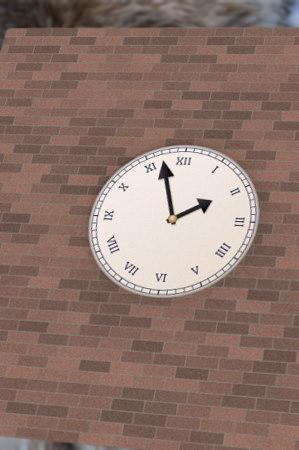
**1:57**
